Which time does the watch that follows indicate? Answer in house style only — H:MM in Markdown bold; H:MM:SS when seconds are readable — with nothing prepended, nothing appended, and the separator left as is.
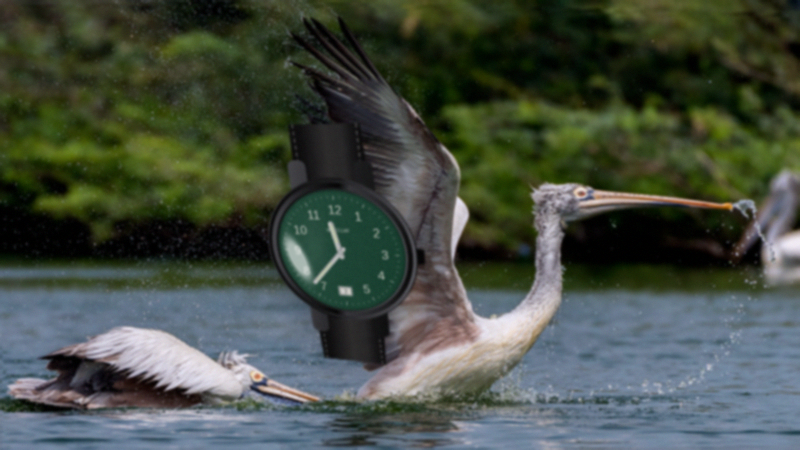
**11:37**
